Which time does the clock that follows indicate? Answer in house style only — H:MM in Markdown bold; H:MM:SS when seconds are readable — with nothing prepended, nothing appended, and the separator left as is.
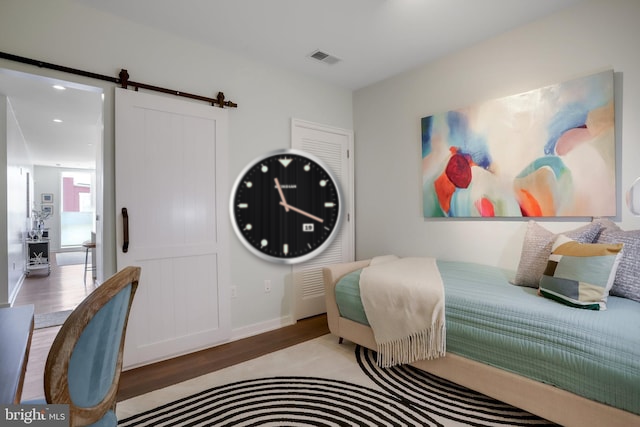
**11:19**
